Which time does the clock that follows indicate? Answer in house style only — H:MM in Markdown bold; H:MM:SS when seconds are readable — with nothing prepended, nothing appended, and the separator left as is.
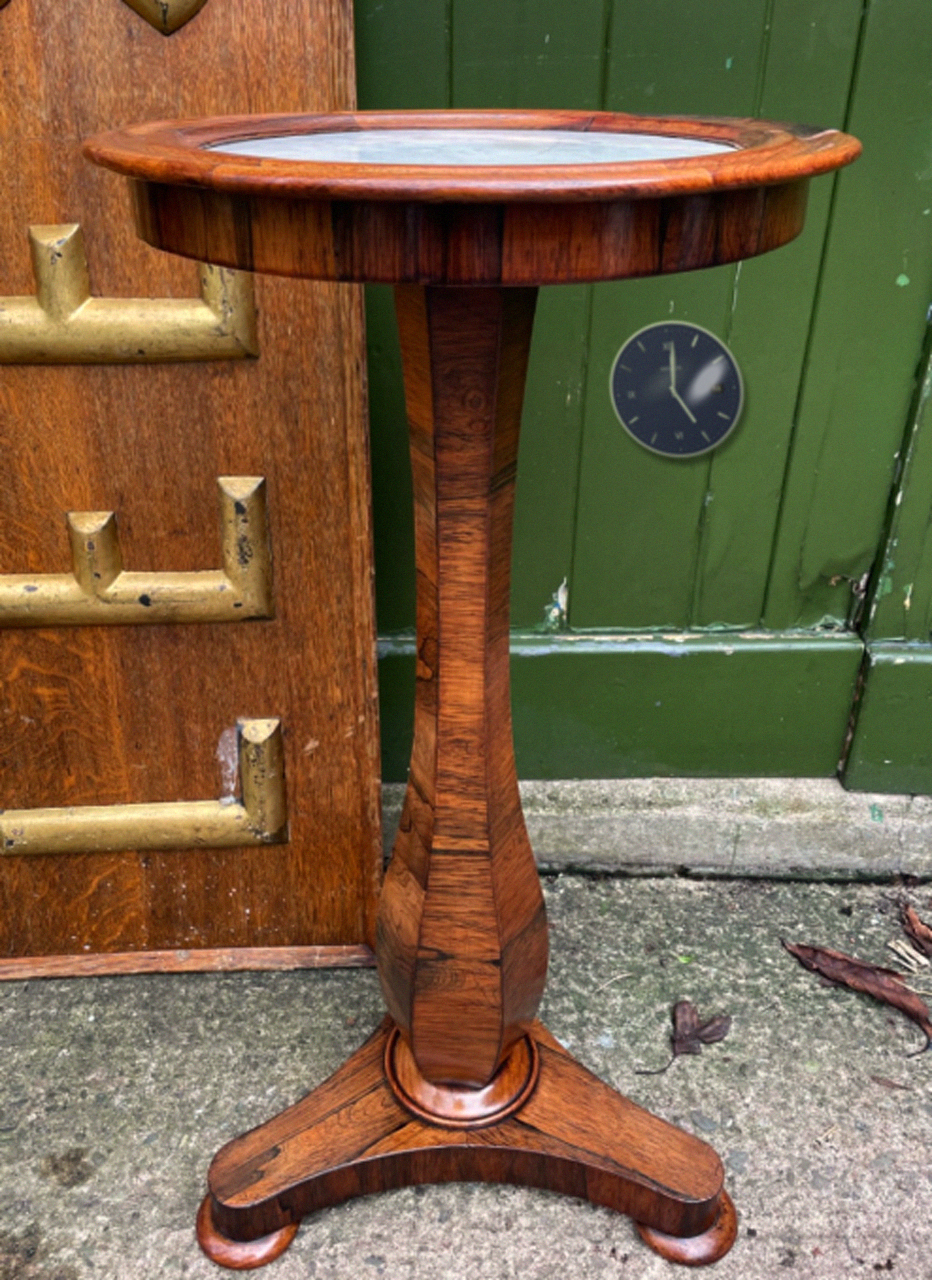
**5:01**
